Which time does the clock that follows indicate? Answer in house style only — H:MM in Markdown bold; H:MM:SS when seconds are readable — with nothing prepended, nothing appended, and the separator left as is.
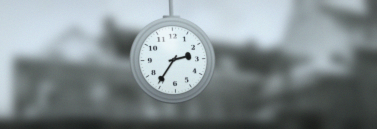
**2:36**
